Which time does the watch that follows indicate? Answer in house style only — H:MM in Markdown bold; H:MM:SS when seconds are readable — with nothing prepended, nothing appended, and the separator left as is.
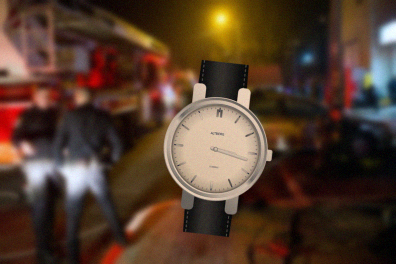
**3:17**
